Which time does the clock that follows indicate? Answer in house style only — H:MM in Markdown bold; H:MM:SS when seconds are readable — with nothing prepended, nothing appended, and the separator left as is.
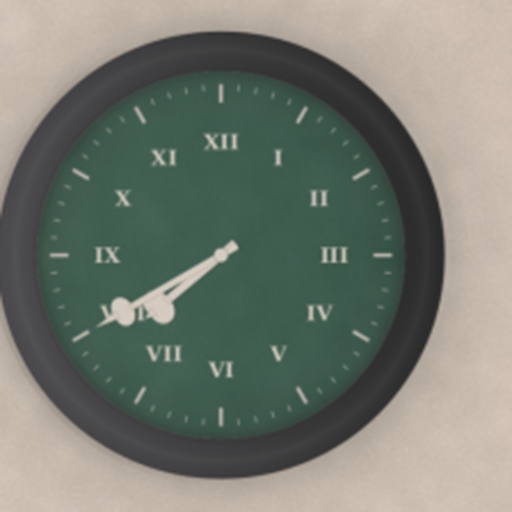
**7:40**
